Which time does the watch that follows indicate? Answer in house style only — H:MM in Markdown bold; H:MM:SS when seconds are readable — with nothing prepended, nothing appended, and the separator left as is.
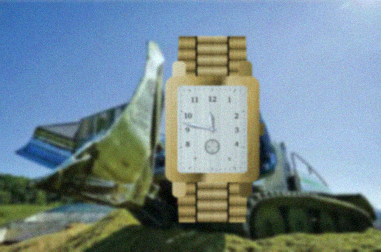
**11:47**
